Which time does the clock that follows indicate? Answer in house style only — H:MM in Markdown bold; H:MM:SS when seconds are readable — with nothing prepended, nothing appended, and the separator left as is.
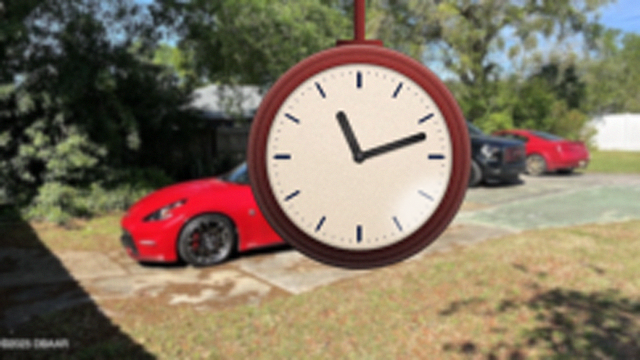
**11:12**
